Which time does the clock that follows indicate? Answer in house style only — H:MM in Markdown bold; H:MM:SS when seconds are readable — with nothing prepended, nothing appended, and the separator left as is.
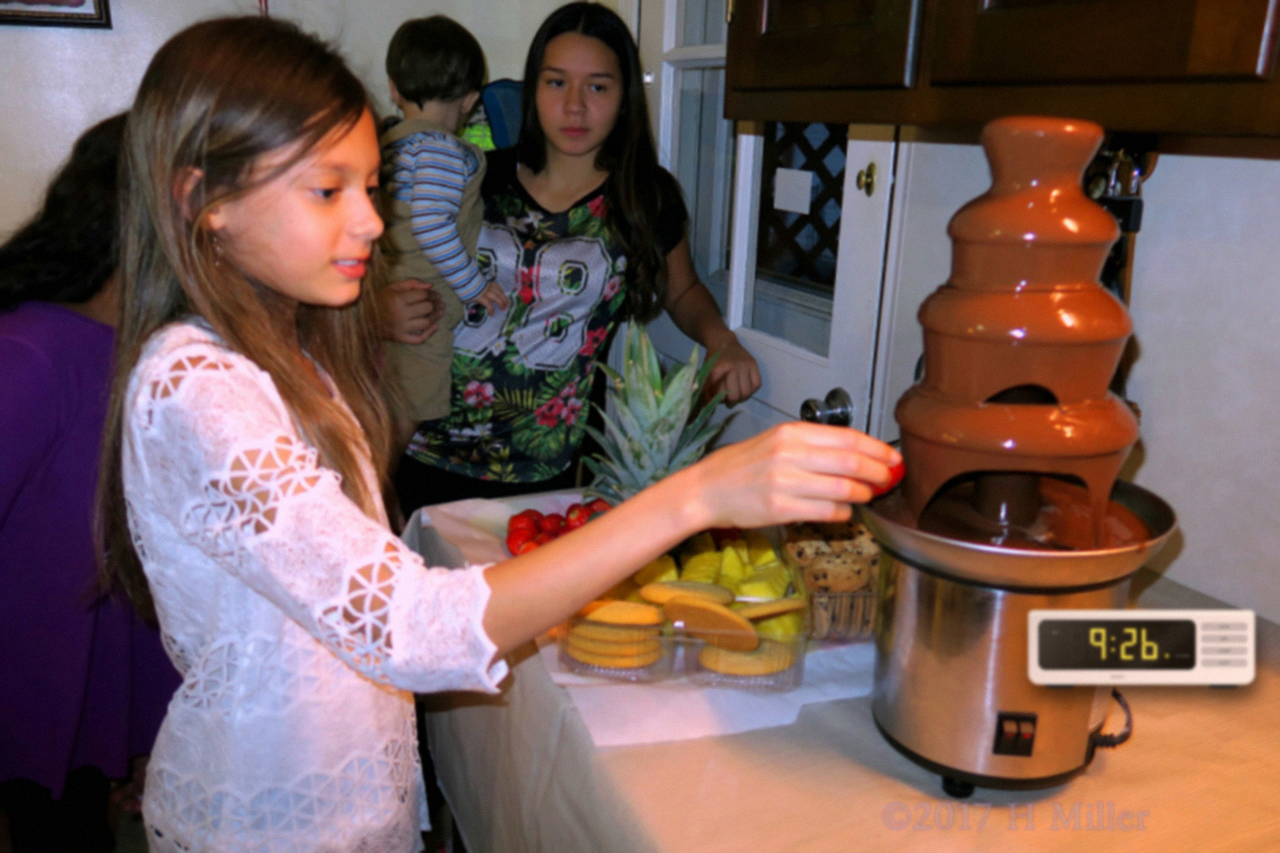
**9:26**
